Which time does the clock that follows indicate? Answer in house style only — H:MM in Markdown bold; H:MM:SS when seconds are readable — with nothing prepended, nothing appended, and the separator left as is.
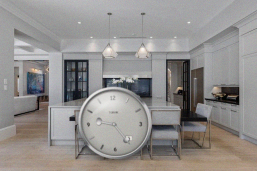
**9:24**
